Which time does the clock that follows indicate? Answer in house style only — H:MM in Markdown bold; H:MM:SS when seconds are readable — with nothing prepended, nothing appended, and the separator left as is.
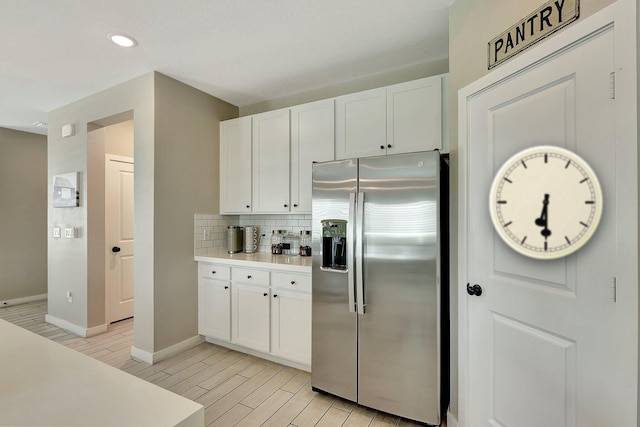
**6:30**
